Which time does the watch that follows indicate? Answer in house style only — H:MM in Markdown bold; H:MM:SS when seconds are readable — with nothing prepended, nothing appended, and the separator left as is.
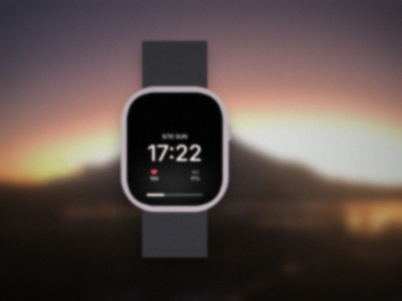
**17:22**
